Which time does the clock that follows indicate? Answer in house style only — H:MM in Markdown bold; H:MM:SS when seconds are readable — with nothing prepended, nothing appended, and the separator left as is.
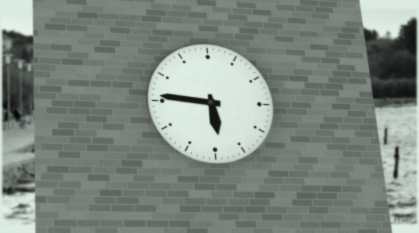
**5:46**
